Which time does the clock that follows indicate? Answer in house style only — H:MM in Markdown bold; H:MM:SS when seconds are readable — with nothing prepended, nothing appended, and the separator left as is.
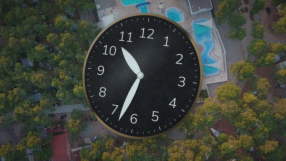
**10:33**
